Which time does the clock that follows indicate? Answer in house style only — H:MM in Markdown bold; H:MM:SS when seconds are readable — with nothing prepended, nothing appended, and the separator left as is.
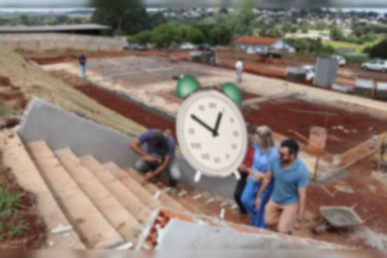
**12:50**
